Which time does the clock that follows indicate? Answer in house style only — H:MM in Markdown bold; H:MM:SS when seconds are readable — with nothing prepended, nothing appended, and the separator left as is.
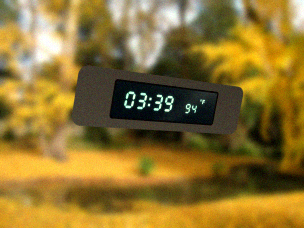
**3:39**
